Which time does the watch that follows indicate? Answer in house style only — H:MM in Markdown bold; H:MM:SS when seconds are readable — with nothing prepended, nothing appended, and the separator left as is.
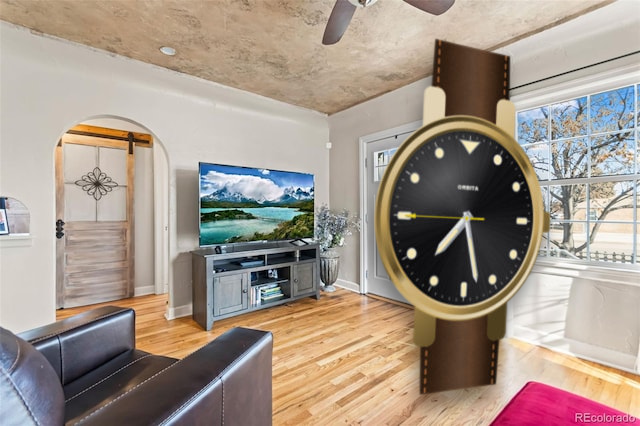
**7:27:45**
